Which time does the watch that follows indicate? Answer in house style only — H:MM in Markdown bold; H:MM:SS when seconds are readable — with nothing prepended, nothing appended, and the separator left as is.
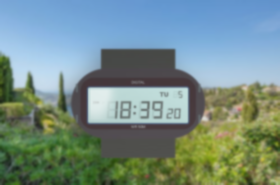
**18:39:20**
